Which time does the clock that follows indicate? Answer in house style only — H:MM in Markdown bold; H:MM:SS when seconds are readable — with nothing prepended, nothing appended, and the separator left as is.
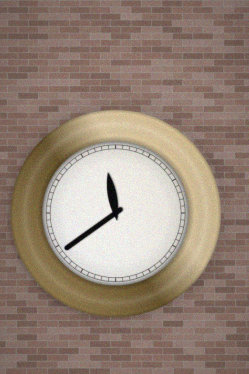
**11:39**
